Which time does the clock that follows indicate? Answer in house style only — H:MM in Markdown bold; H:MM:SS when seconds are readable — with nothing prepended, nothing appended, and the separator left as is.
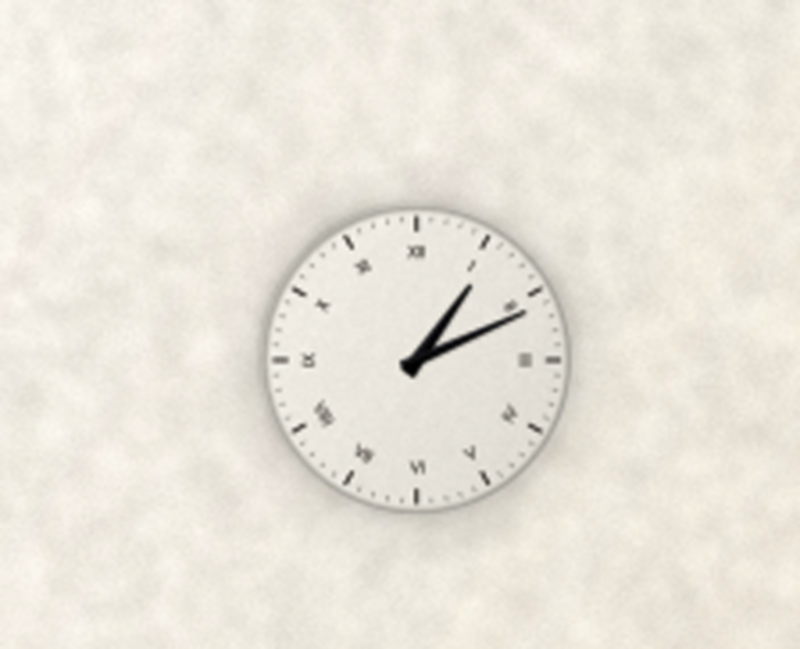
**1:11**
